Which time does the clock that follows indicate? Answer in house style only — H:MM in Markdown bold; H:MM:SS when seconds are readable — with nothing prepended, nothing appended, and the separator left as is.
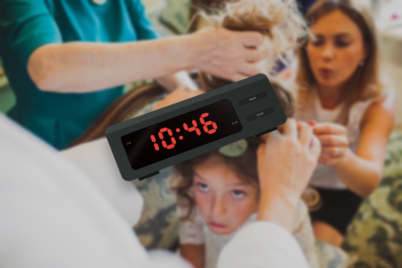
**10:46**
